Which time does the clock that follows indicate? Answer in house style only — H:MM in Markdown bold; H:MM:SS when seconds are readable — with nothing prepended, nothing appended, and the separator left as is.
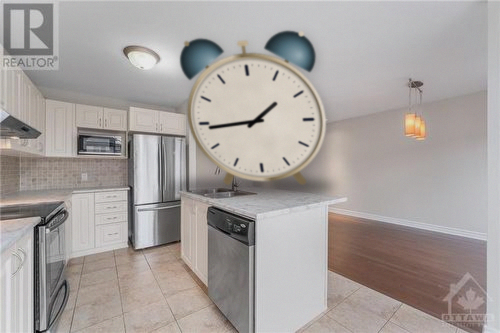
**1:44**
